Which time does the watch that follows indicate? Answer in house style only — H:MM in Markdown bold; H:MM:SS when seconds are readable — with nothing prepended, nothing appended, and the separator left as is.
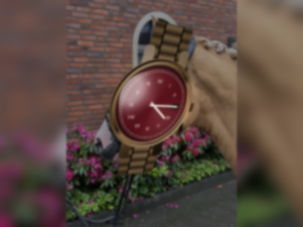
**4:15**
